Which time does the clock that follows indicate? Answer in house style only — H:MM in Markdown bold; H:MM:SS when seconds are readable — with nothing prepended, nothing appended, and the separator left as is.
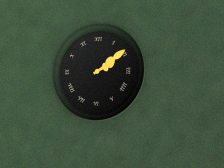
**2:09**
